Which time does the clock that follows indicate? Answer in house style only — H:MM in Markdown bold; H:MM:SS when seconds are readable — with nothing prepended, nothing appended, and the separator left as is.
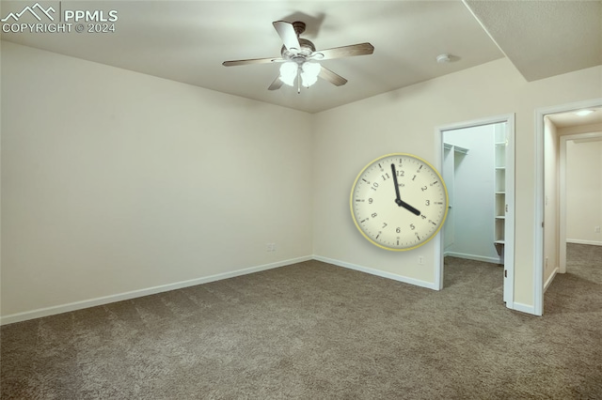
**3:58**
